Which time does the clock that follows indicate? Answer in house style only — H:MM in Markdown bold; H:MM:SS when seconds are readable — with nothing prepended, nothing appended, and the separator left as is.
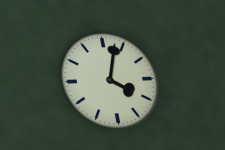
**4:03**
